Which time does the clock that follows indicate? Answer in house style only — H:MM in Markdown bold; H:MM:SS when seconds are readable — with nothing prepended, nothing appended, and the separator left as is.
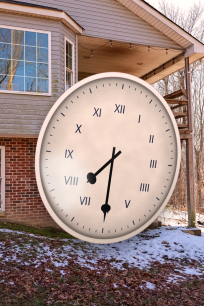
**7:30**
